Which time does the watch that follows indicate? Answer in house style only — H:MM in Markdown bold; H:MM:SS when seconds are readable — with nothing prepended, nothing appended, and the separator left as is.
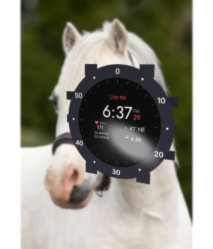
**6:37**
